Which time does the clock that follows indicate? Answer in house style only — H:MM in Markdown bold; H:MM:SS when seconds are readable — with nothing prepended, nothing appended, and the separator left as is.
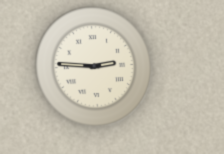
**2:46**
